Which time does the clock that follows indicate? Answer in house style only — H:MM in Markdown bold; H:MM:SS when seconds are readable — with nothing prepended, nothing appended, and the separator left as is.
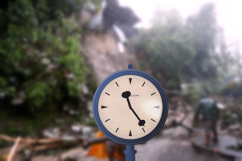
**11:24**
